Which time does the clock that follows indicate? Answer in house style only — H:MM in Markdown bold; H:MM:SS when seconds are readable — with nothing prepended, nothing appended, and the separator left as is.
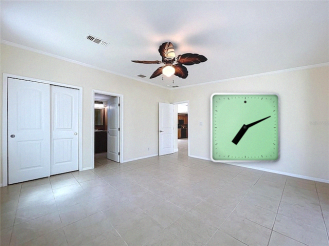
**7:11**
